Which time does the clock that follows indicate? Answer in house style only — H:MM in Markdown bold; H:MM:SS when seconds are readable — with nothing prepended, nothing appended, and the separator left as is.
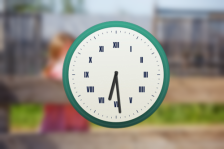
**6:29**
